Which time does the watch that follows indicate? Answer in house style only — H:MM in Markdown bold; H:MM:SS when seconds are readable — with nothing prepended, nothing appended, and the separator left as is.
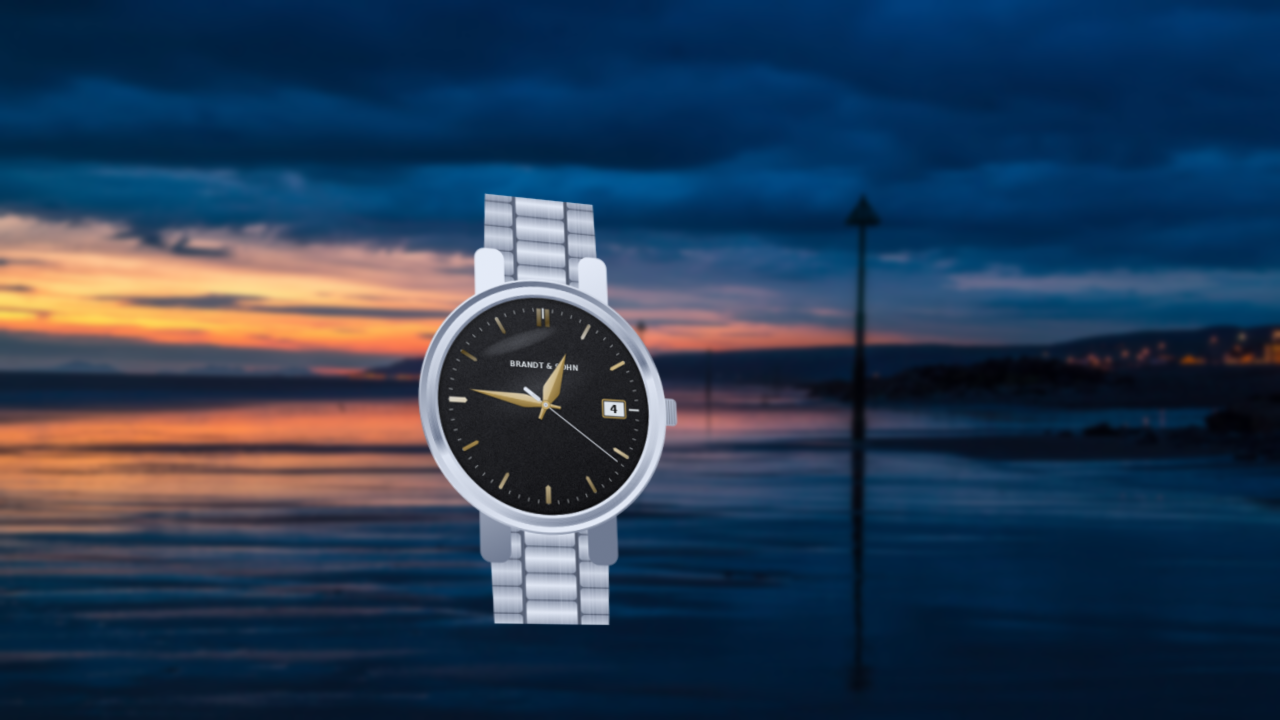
**12:46:21**
